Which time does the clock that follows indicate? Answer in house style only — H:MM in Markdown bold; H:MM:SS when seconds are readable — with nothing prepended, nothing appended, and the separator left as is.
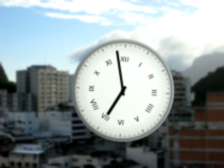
**6:58**
